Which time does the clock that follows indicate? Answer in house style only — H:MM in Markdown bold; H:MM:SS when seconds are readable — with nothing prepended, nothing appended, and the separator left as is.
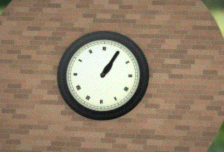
**1:05**
